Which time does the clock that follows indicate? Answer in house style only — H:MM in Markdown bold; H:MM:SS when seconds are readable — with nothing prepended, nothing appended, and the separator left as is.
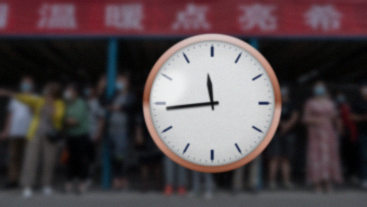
**11:44**
